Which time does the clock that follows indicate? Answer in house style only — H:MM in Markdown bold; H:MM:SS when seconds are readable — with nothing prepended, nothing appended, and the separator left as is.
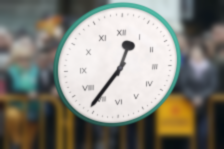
**12:36**
